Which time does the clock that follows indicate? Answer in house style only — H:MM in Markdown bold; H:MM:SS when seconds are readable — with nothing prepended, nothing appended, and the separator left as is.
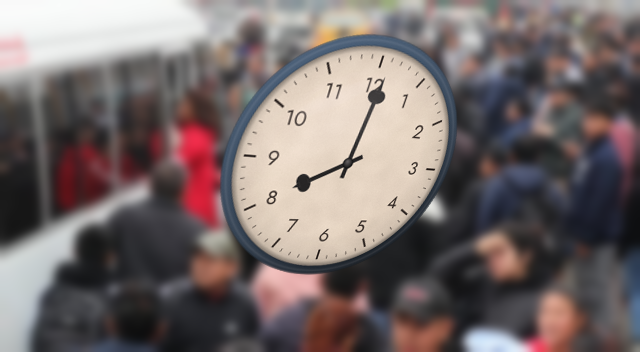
**8:01**
